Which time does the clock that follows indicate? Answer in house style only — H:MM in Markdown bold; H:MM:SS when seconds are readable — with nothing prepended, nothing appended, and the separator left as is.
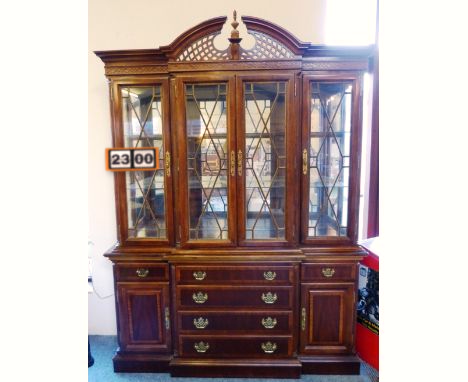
**23:00**
